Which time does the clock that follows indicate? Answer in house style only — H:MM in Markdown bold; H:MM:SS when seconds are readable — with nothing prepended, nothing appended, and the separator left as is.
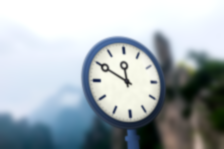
**11:50**
